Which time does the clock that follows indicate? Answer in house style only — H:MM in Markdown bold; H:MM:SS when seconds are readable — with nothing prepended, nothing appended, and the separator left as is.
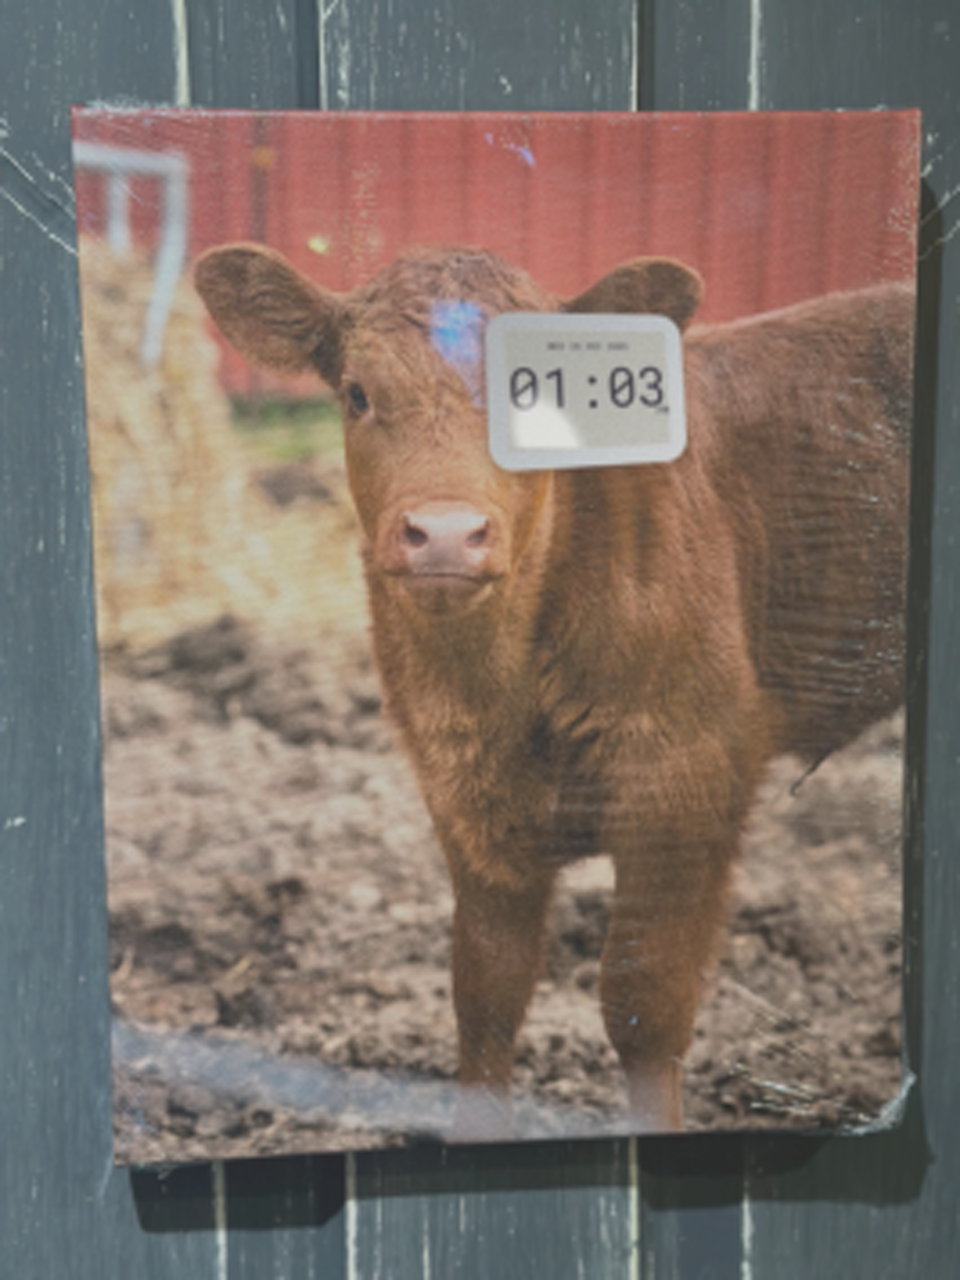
**1:03**
